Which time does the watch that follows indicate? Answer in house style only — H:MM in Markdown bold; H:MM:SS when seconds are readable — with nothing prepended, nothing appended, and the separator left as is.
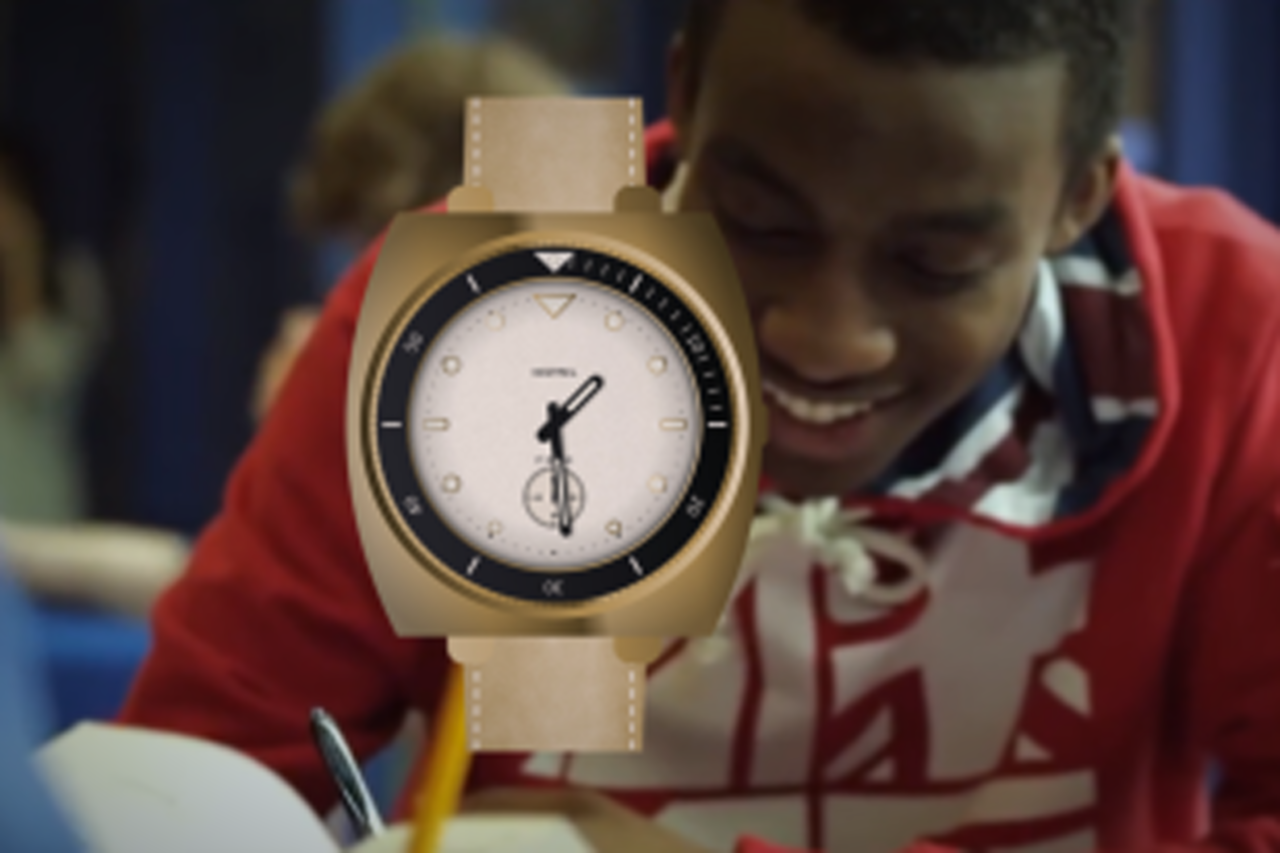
**1:29**
